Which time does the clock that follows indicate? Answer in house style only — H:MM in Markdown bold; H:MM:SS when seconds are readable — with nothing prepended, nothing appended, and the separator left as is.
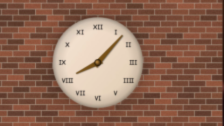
**8:07**
